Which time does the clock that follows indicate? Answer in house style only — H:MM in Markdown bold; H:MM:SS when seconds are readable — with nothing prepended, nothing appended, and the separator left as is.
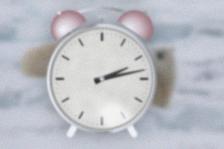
**2:13**
